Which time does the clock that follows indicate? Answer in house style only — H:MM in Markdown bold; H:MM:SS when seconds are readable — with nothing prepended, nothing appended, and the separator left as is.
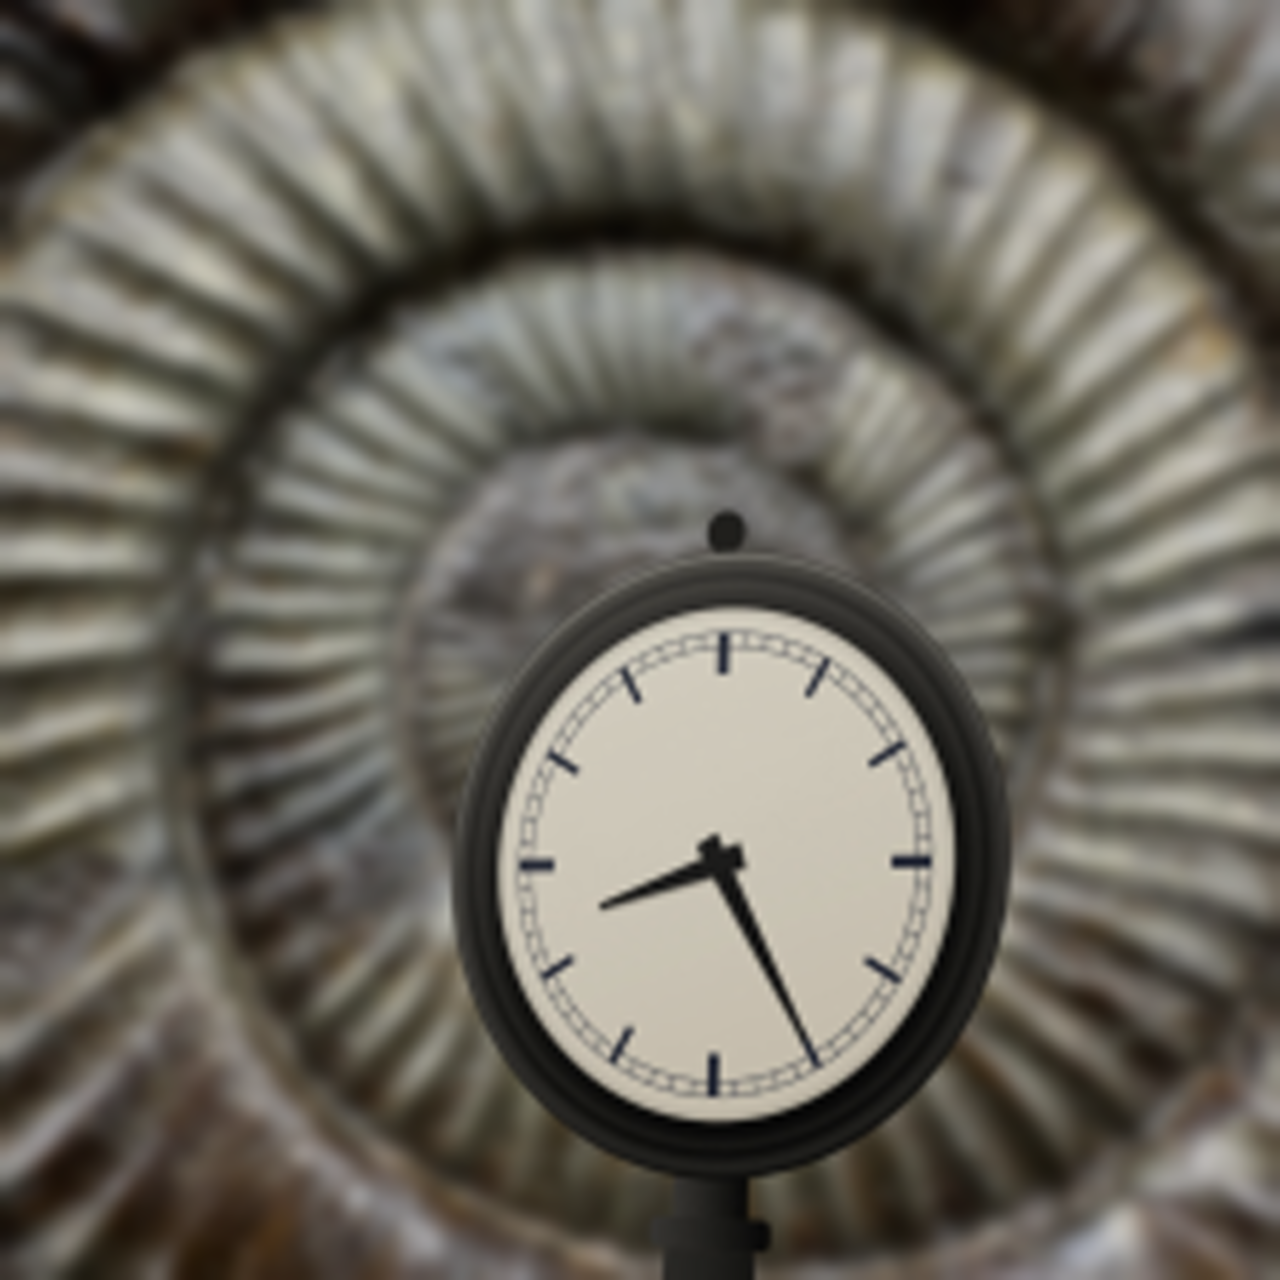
**8:25**
